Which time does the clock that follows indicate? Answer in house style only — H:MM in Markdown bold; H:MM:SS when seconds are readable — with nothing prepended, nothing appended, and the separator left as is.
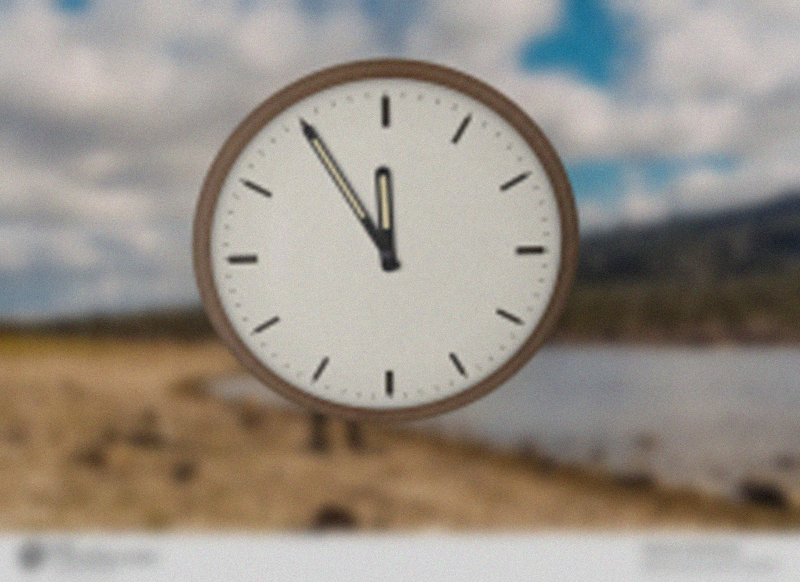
**11:55**
